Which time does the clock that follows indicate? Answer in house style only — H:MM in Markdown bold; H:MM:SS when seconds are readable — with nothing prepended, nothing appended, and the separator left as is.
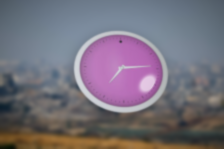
**7:14**
